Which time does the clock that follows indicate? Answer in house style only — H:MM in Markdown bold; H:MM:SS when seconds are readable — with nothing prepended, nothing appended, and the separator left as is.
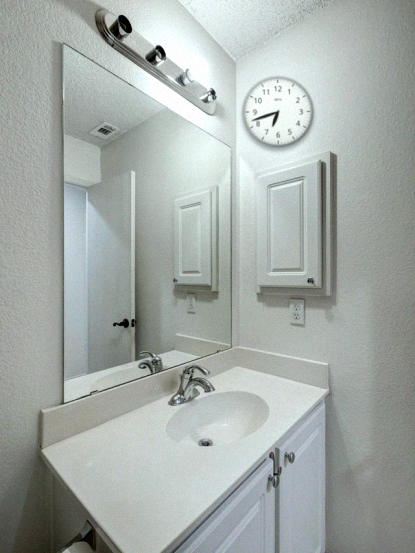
**6:42**
